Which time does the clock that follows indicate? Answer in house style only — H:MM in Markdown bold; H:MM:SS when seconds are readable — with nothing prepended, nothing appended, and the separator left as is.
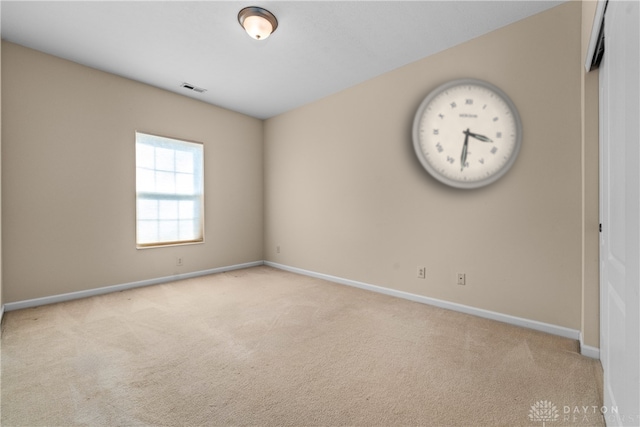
**3:31**
